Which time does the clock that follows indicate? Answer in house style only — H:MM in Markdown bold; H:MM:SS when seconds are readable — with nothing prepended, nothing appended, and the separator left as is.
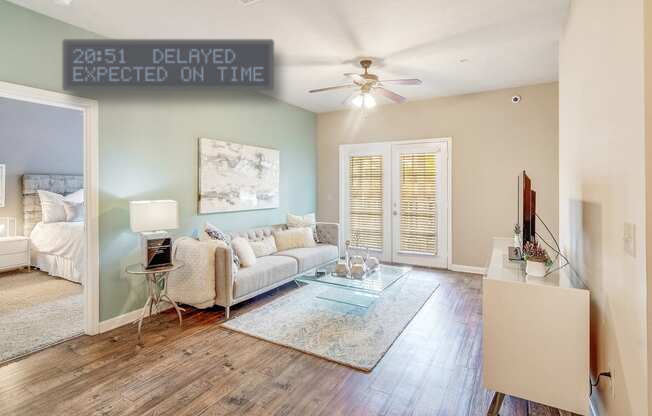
**20:51**
